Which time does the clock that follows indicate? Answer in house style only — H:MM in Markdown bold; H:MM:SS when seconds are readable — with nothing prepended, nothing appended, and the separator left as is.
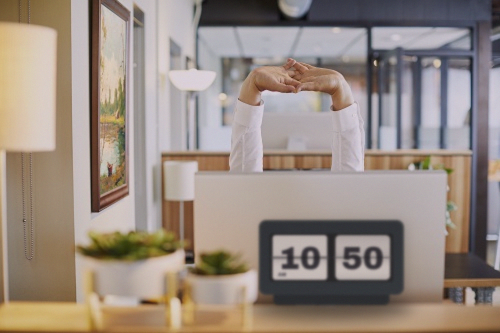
**10:50**
